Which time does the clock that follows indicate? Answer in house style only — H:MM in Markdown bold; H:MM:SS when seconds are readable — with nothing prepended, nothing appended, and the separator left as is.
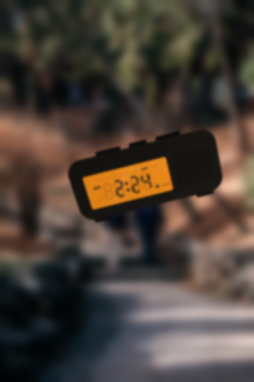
**2:24**
